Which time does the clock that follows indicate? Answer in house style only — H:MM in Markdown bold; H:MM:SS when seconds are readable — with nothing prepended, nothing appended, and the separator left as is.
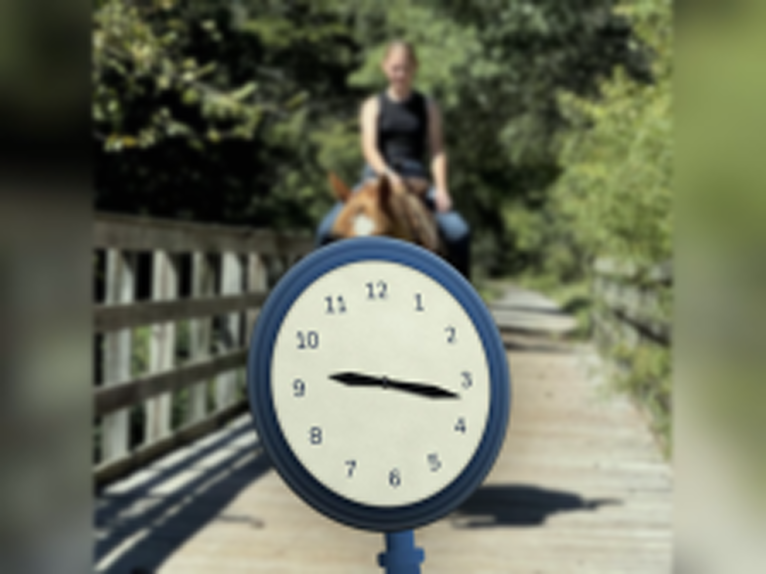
**9:17**
